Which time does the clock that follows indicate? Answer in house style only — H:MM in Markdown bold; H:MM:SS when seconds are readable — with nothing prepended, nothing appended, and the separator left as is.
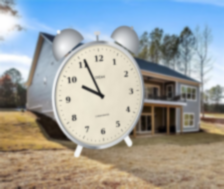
**9:56**
